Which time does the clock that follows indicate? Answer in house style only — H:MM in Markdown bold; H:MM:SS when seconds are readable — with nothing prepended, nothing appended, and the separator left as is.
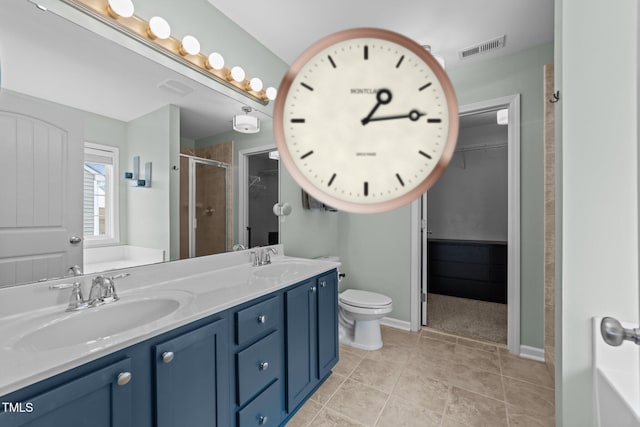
**1:14**
